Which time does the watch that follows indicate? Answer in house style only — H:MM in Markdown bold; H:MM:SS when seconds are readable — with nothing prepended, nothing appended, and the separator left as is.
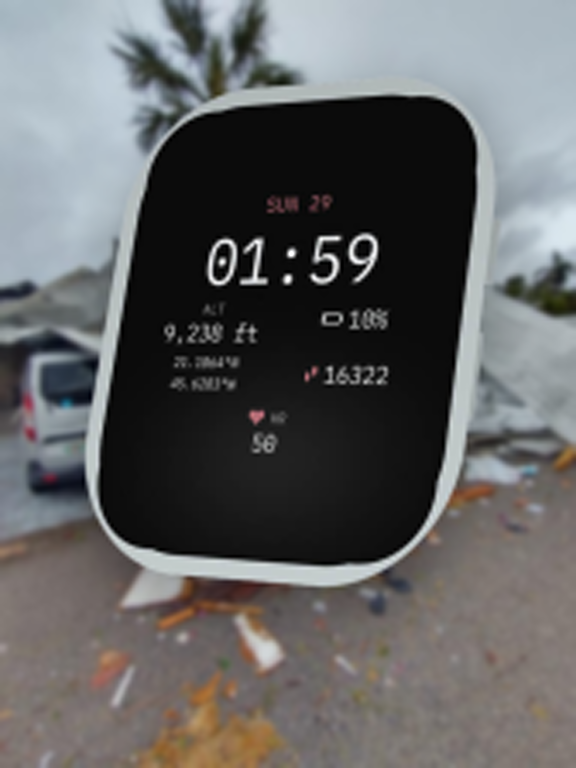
**1:59**
